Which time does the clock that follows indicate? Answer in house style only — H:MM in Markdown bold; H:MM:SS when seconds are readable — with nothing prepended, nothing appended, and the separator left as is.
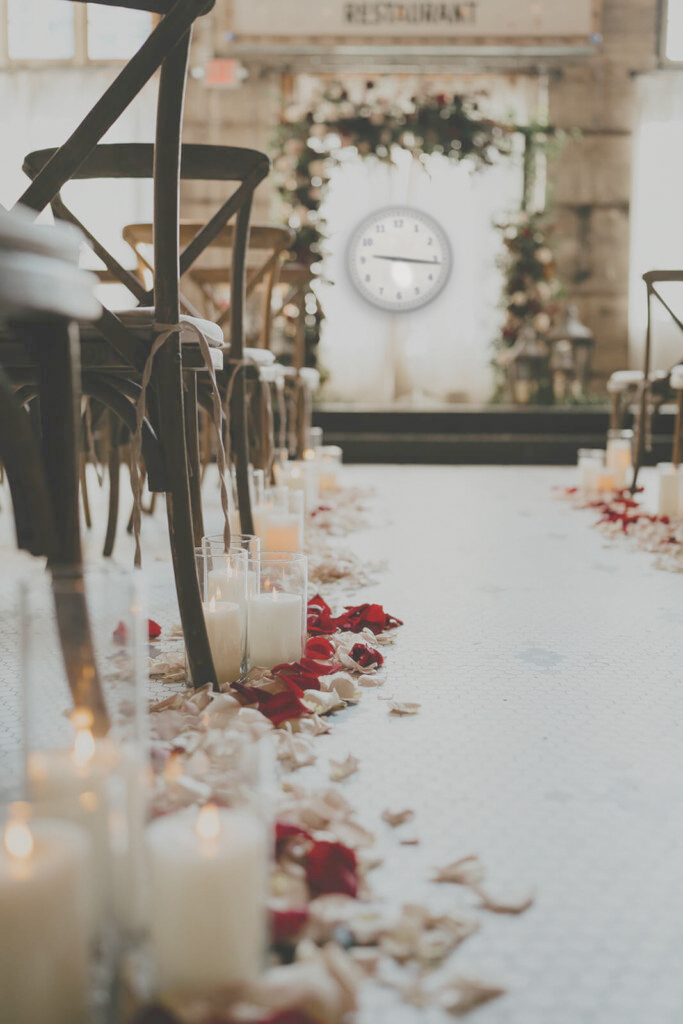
**9:16**
